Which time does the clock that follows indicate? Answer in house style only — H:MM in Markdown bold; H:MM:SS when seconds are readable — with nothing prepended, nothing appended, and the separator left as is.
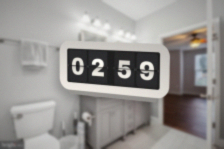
**2:59**
